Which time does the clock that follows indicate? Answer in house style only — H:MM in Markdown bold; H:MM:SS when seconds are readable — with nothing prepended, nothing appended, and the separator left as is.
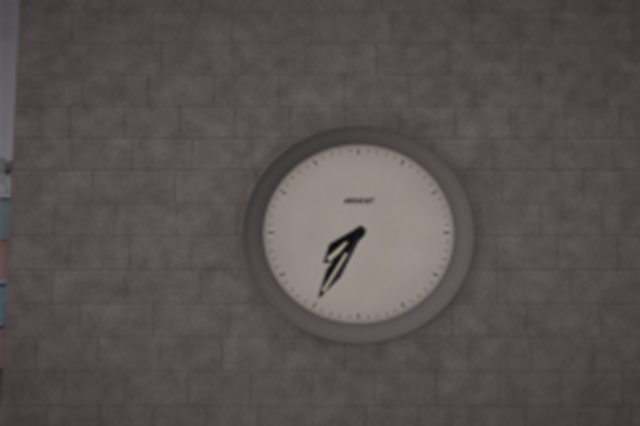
**7:35**
